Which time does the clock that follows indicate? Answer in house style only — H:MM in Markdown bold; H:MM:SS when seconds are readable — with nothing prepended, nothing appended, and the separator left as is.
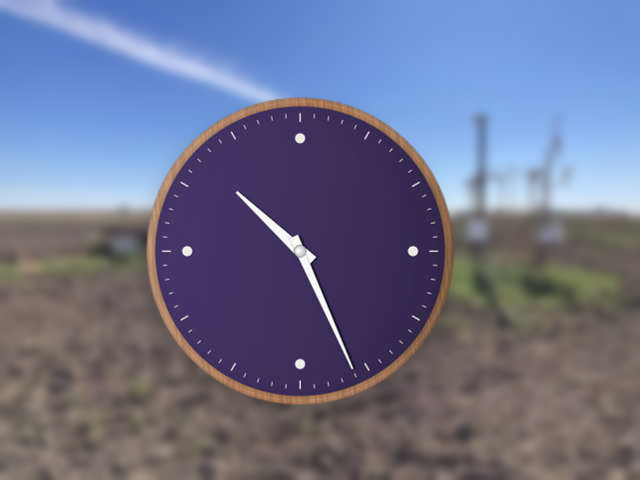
**10:26**
